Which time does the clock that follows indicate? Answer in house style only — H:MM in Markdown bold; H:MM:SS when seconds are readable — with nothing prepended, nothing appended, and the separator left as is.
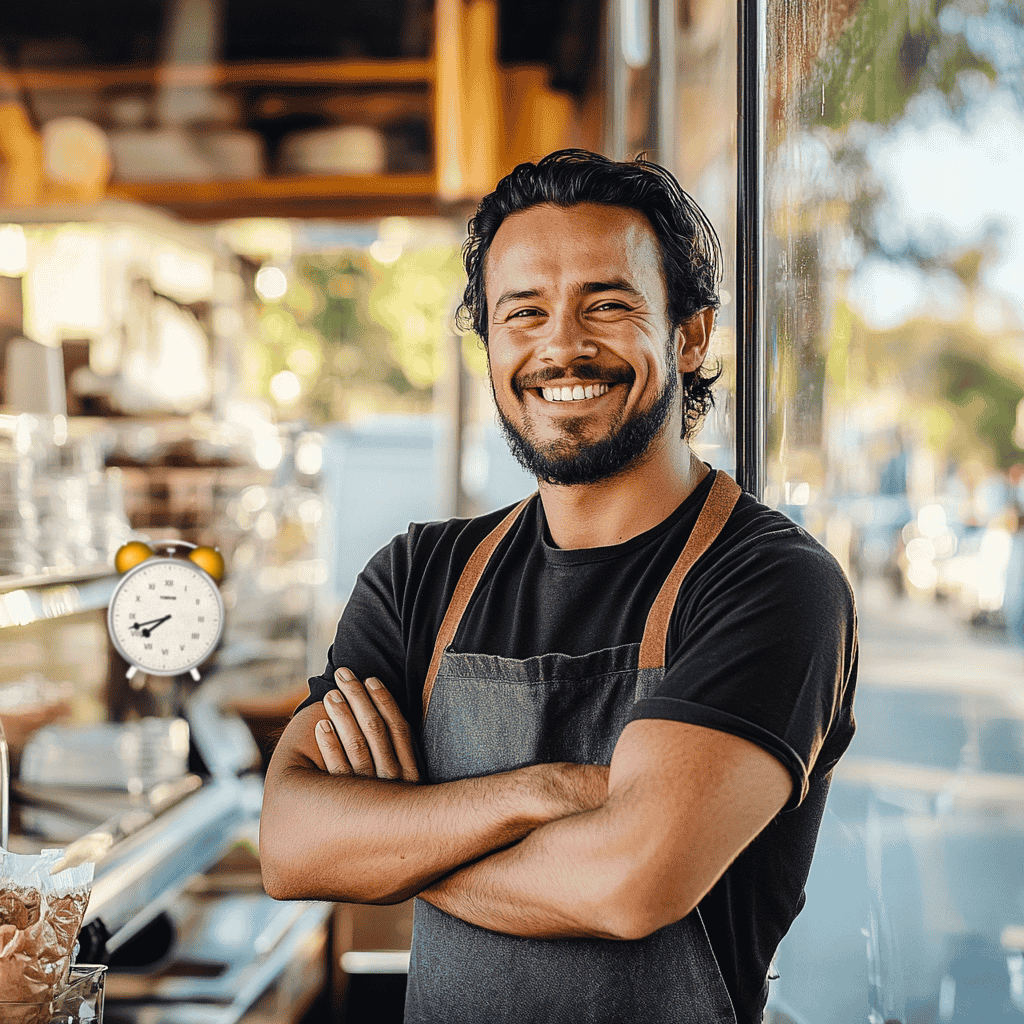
**7:42**
